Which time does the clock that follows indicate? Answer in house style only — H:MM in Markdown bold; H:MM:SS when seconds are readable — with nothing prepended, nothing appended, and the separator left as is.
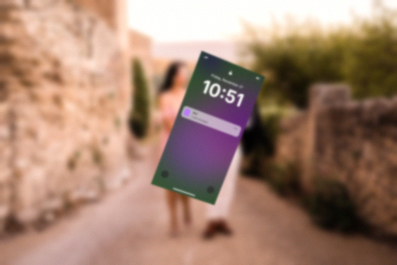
**10:51**
